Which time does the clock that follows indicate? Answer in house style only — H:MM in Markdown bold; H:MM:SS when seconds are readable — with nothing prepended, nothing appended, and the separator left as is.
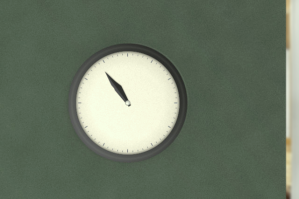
**10:54**
